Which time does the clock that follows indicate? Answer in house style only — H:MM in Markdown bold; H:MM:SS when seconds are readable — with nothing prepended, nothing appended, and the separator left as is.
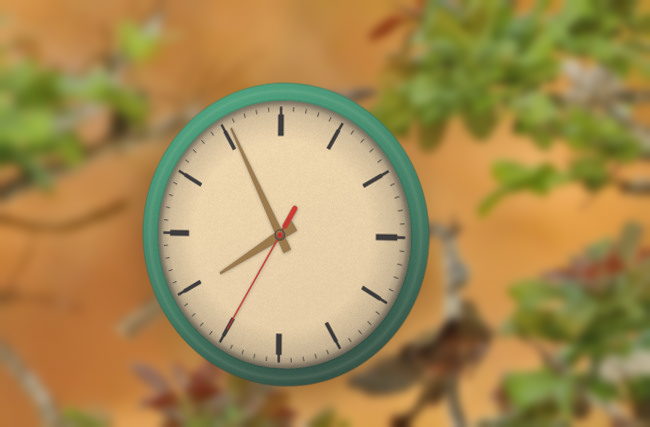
**7:55:35**
